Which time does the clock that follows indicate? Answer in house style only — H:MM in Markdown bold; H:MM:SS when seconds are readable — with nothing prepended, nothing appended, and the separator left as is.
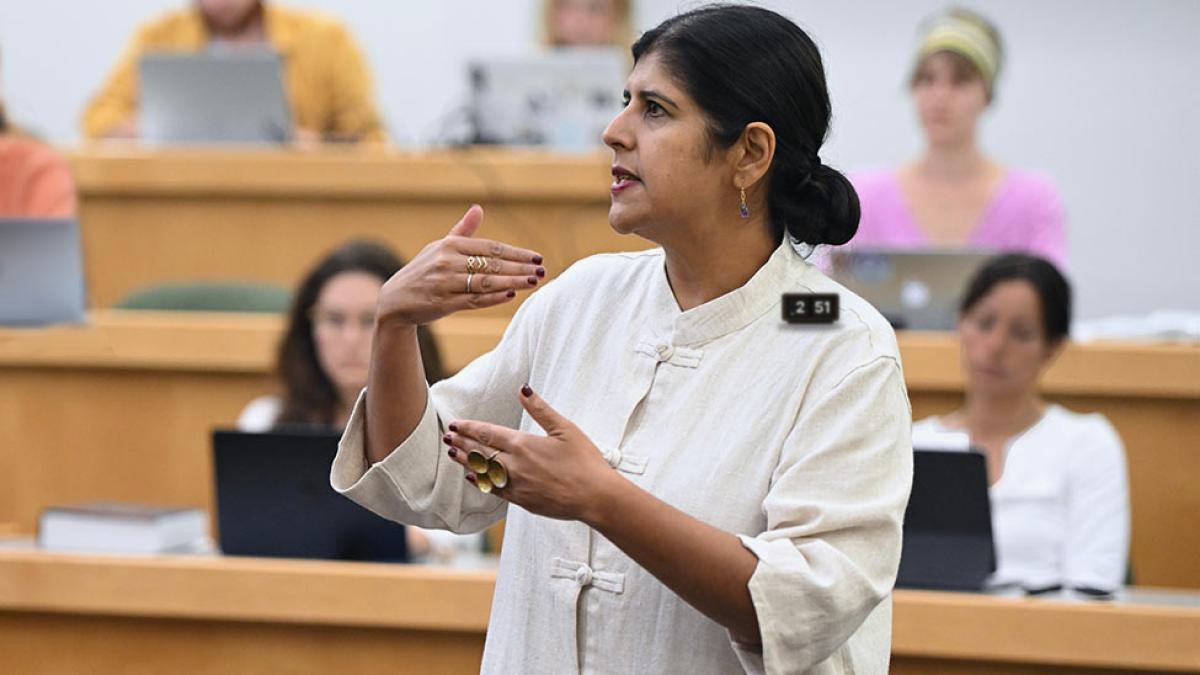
**2:51**
